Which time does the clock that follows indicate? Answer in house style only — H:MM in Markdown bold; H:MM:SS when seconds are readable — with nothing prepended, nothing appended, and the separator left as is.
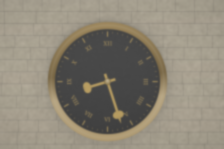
**8:27**
